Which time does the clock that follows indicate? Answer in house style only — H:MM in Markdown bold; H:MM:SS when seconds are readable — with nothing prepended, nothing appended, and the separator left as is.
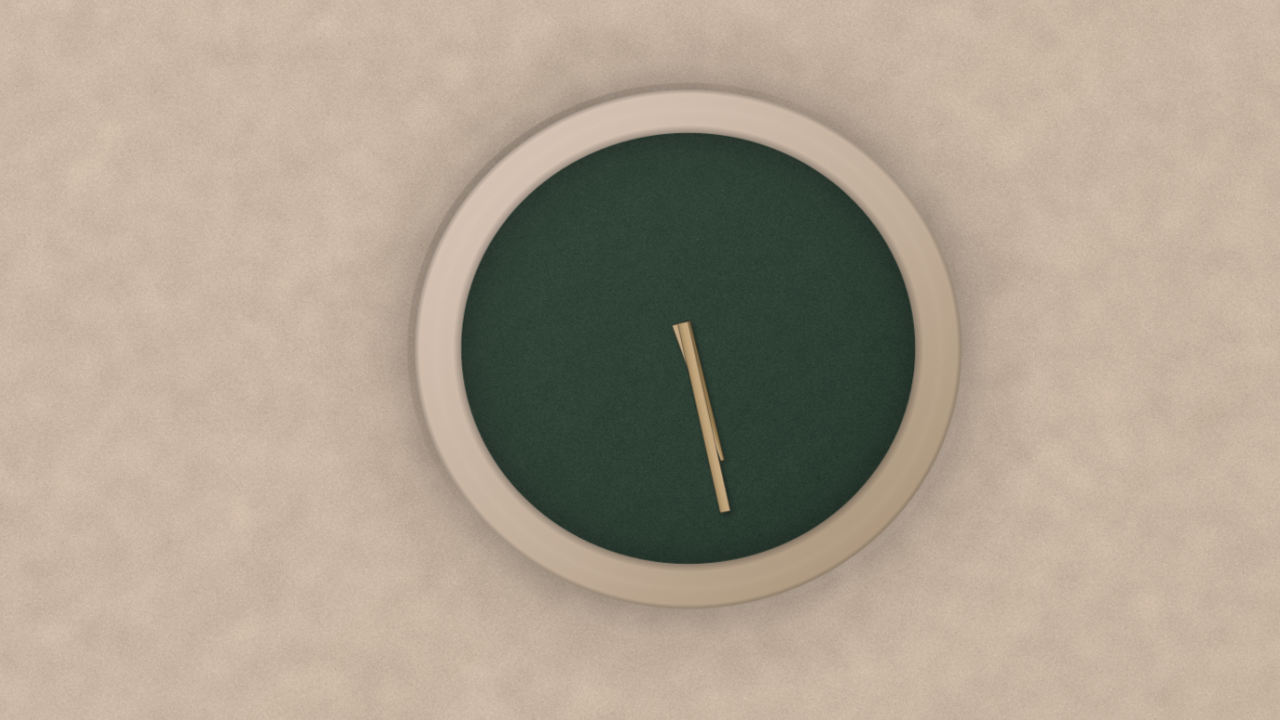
**5:28**
